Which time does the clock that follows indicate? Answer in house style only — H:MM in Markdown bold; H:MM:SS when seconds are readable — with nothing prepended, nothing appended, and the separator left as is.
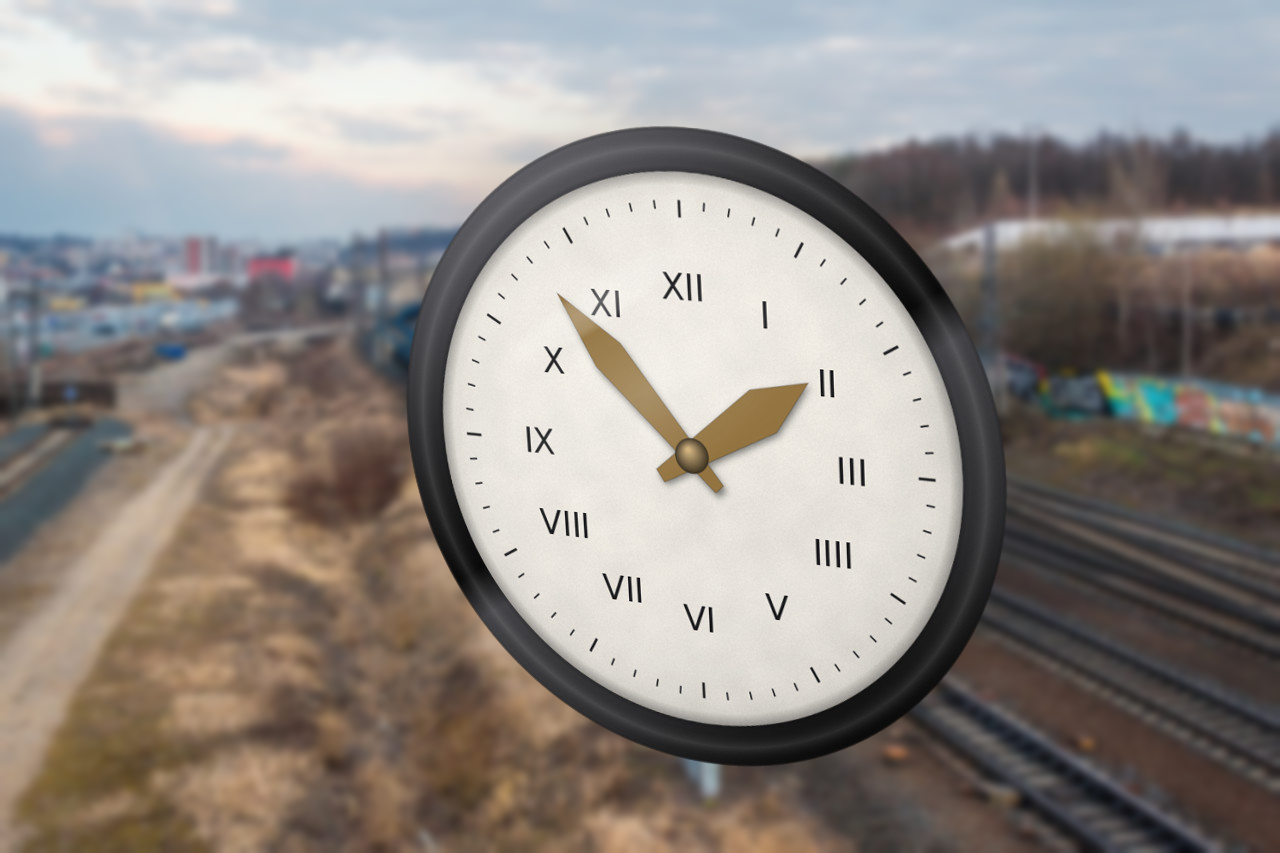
**1:53**
